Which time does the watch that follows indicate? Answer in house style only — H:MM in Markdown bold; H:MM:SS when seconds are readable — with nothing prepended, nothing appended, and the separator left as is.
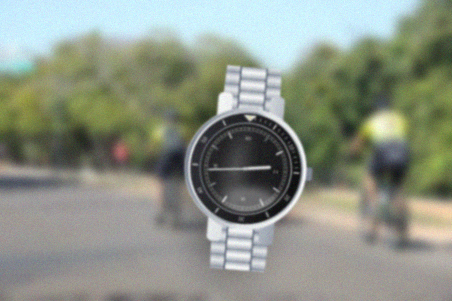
**2:44**
